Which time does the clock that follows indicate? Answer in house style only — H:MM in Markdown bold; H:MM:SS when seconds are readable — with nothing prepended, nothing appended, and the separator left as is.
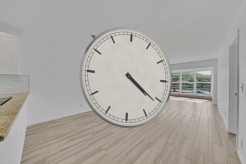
**4:21**
